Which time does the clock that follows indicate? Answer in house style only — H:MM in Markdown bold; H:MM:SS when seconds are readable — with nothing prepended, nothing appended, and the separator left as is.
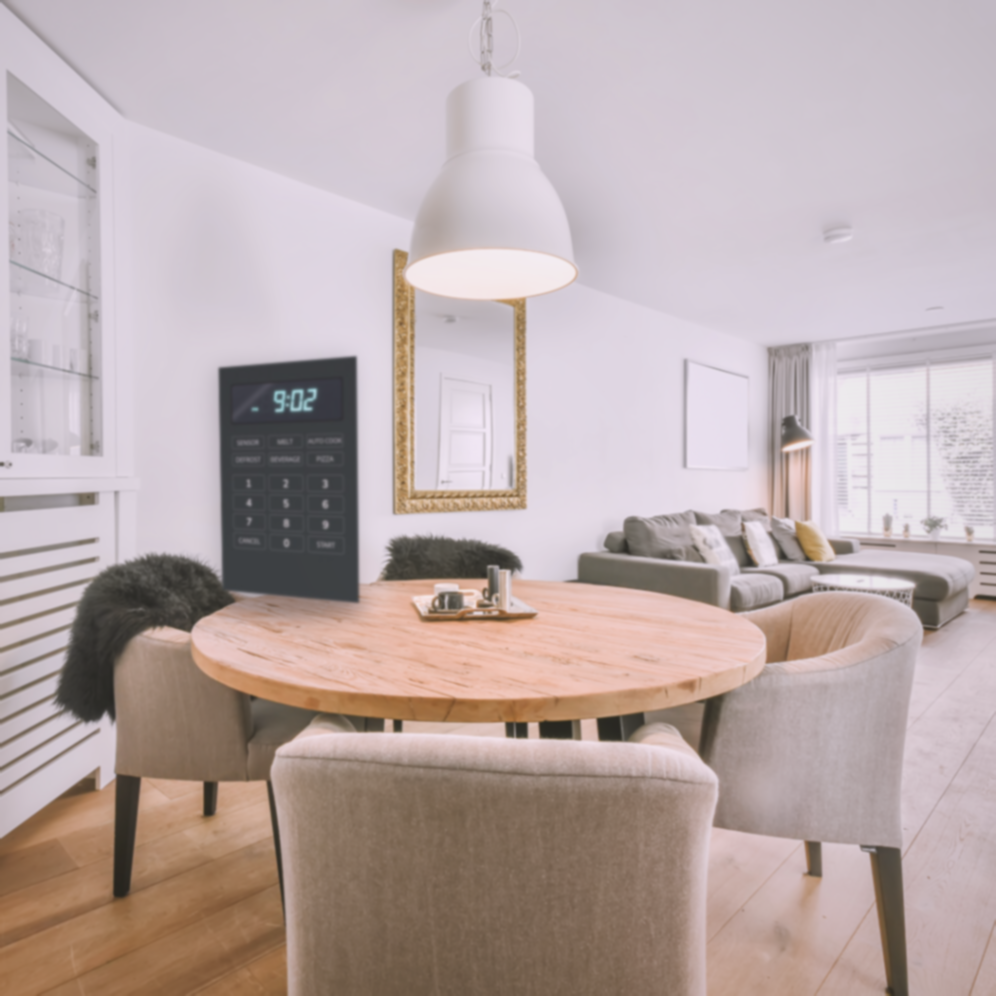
**9:02**
